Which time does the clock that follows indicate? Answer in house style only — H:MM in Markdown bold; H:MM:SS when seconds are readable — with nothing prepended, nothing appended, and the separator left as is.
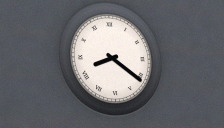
**8:21**
